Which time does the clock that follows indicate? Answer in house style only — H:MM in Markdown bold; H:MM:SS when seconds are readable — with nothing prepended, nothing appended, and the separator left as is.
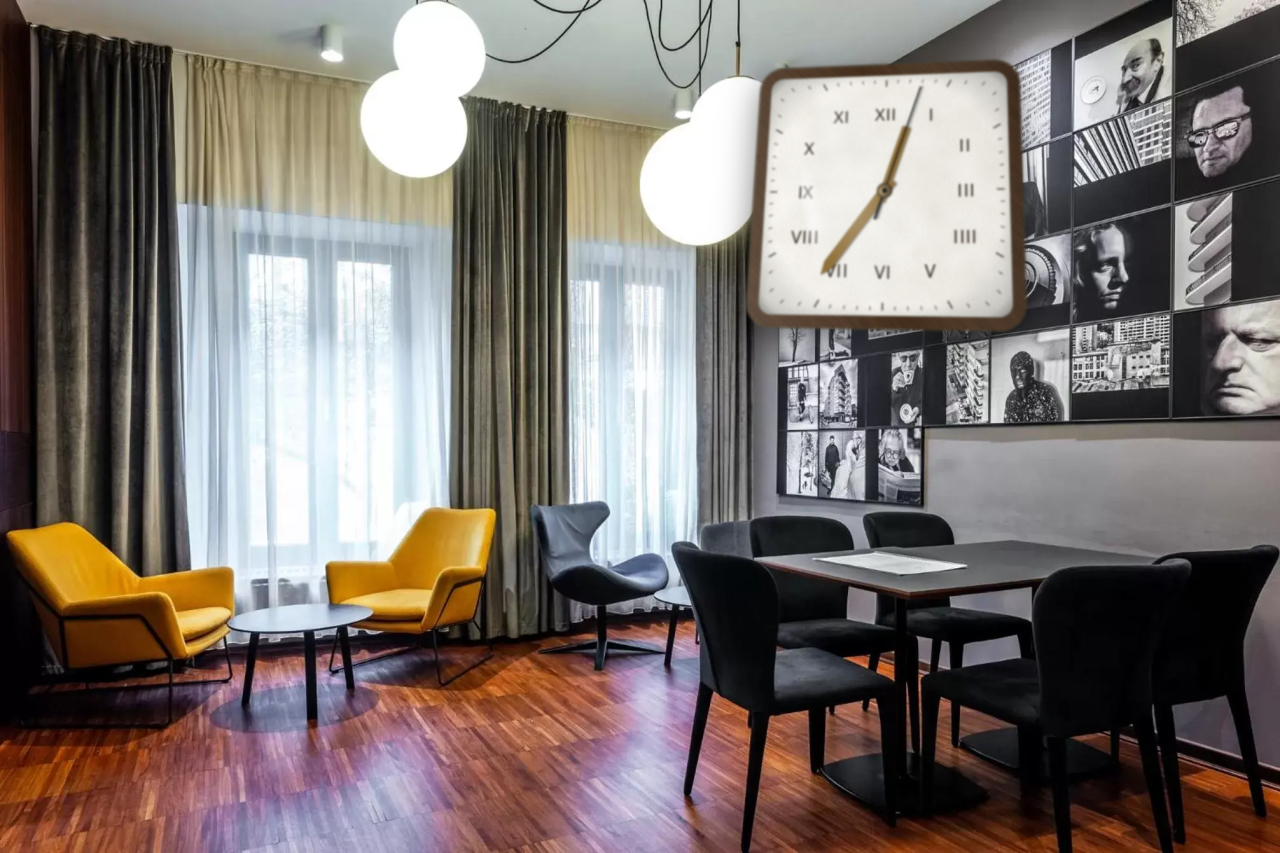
**12:36:03**
